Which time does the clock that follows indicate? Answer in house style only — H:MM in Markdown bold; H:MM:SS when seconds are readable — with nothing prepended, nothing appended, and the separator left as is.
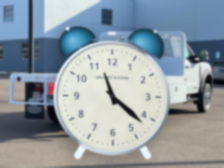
**11:22**
